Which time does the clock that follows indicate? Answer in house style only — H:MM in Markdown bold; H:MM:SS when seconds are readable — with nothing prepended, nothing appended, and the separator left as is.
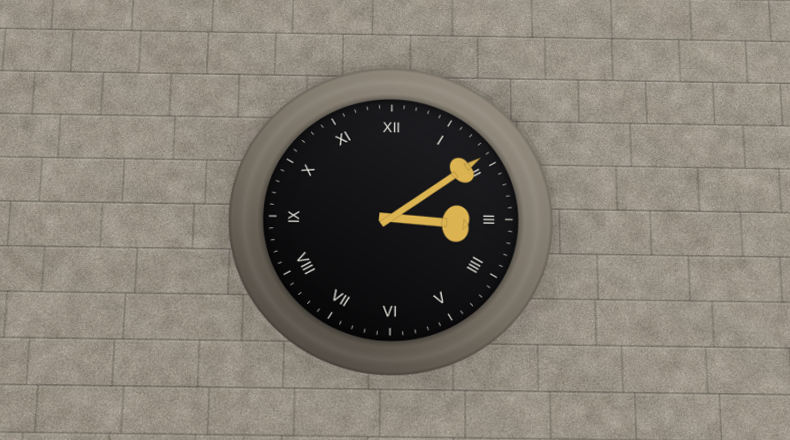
**3:09**
